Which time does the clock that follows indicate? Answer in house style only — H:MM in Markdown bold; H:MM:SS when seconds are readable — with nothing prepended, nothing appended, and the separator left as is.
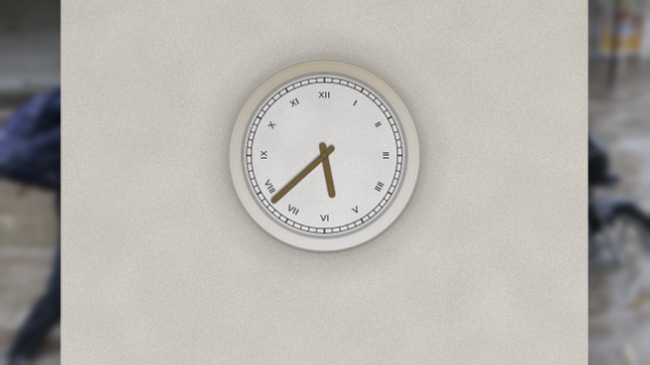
**5:38**
